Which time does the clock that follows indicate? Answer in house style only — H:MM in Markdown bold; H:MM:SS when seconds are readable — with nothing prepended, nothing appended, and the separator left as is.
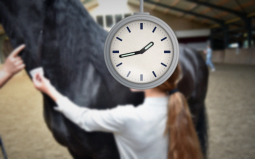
**1:43**
